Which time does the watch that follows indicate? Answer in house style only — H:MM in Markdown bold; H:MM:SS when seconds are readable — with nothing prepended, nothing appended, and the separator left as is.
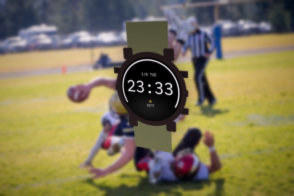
**23:33**
